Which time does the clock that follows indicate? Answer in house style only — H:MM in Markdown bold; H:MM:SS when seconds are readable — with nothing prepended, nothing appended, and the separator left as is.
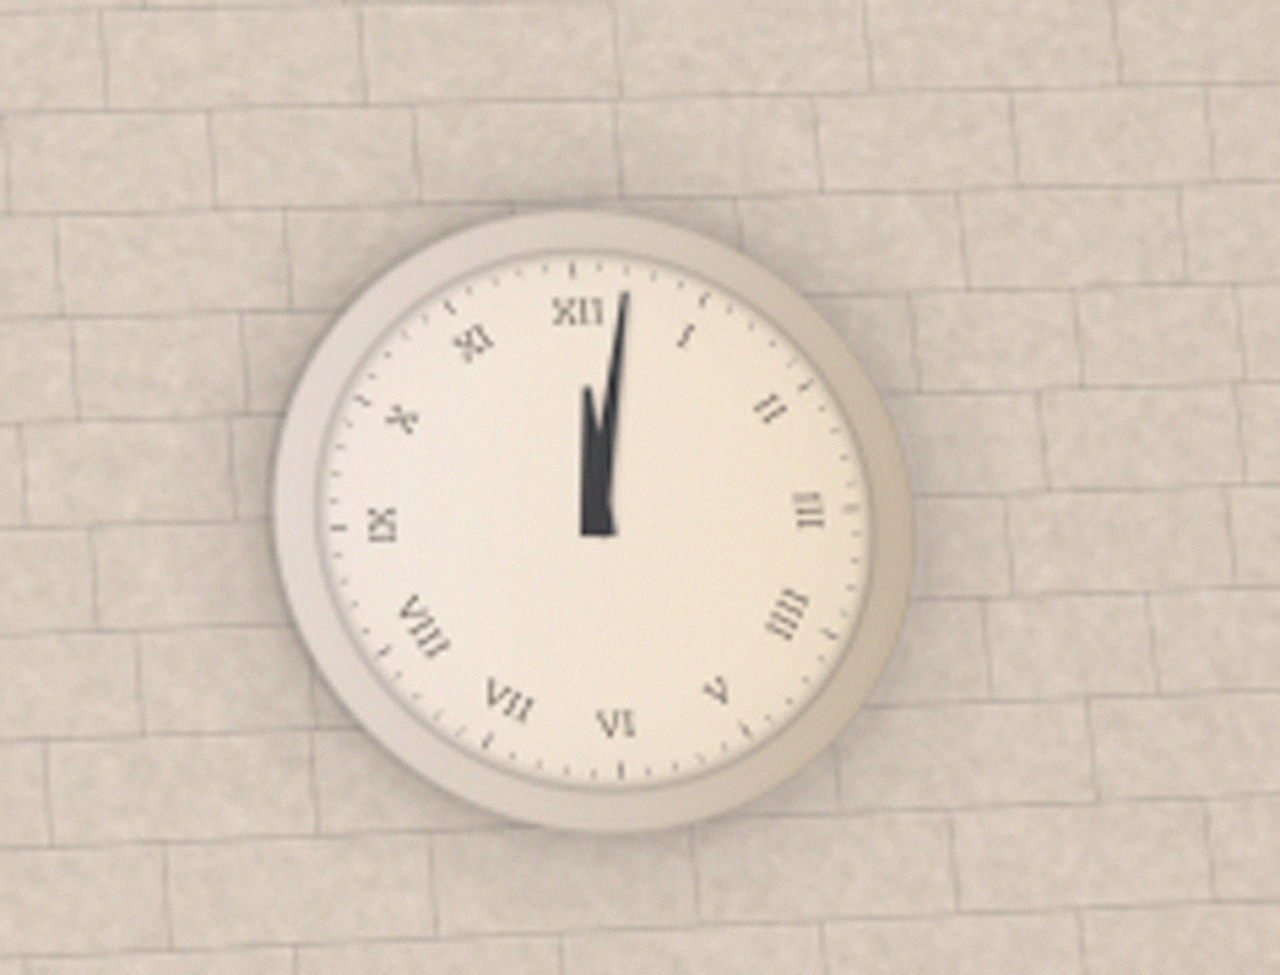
**12:02**
